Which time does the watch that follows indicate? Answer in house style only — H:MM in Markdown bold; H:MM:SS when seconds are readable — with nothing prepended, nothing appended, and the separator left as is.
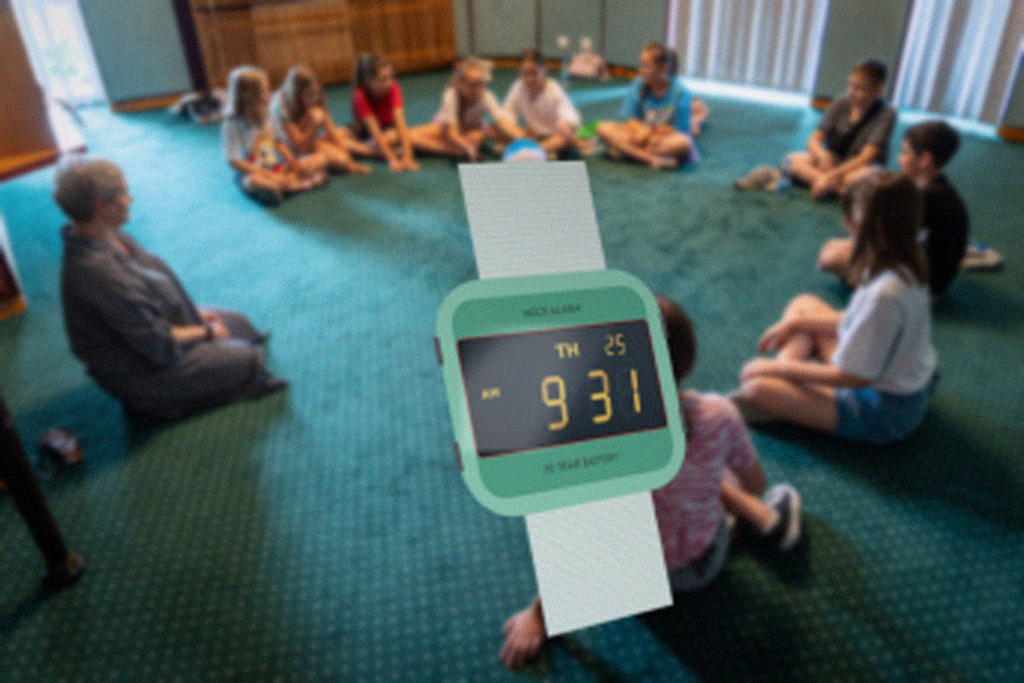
**9:31**
